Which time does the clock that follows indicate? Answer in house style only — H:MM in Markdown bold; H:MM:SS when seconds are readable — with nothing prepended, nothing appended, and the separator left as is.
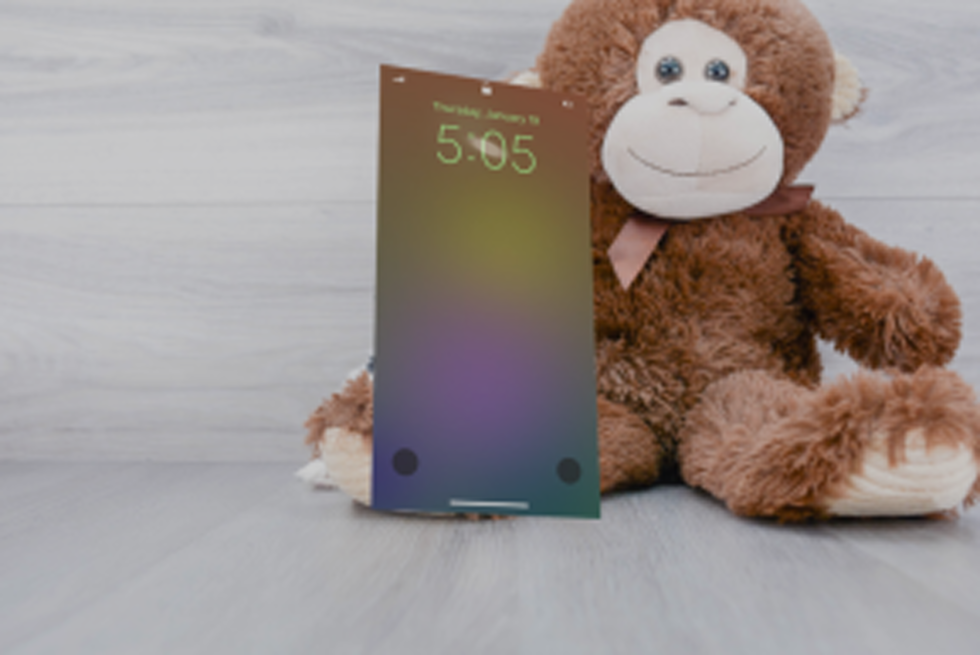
**5:05**
